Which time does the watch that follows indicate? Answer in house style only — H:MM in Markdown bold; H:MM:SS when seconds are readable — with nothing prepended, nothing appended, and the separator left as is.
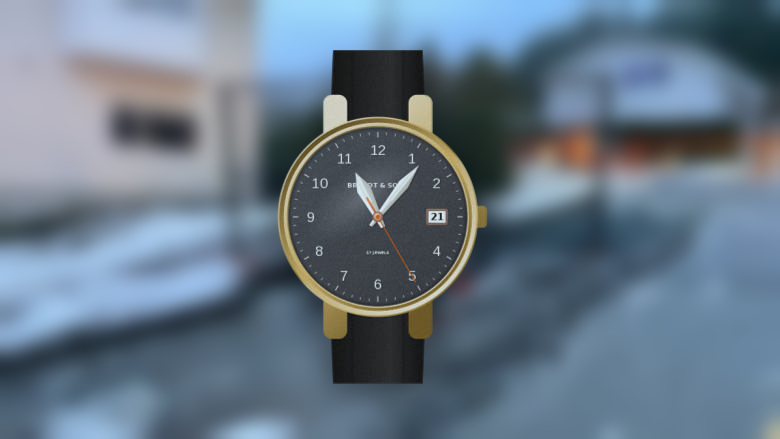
**11:06:25**
